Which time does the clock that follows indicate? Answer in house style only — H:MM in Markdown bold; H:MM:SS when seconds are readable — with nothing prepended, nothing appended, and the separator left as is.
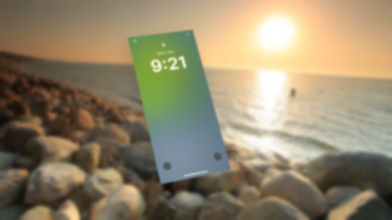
**9:21**
